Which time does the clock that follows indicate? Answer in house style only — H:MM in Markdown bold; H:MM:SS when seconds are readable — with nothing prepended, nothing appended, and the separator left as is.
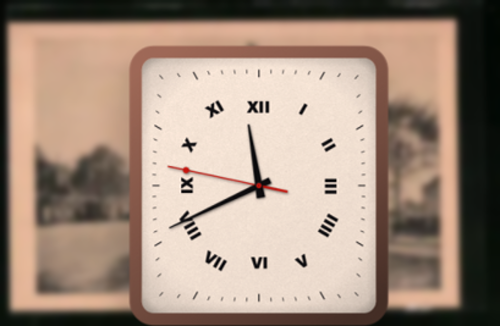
**11:40:47**
